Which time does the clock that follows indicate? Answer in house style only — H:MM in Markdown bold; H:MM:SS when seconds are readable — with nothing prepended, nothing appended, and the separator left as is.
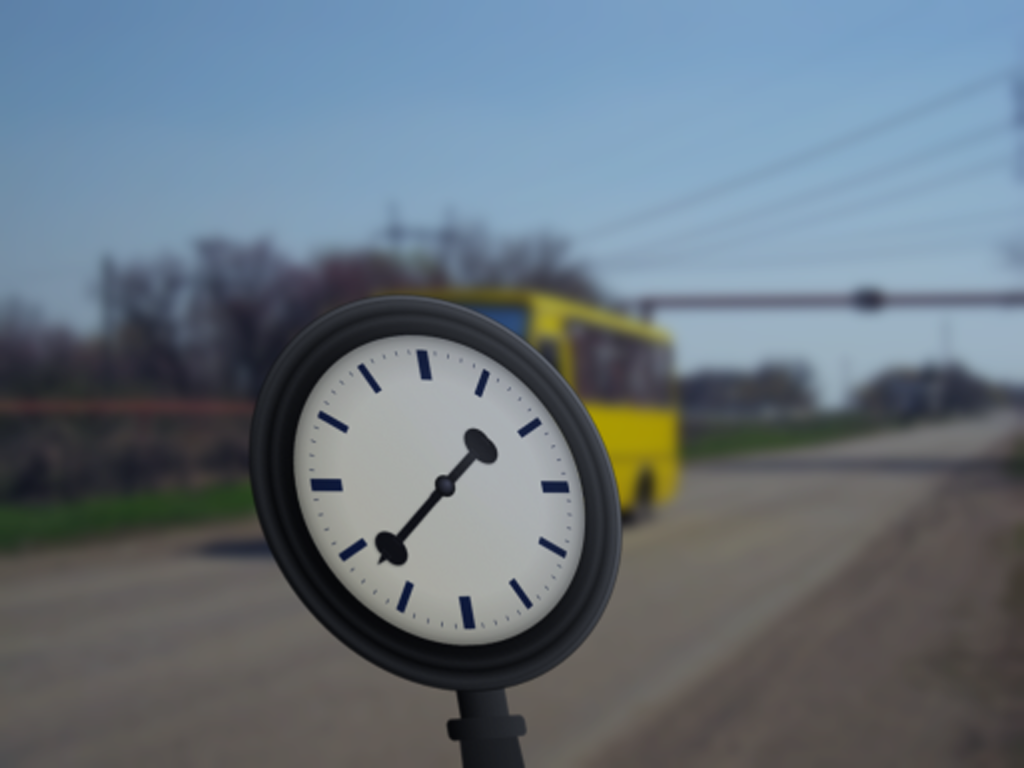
**1:38**
